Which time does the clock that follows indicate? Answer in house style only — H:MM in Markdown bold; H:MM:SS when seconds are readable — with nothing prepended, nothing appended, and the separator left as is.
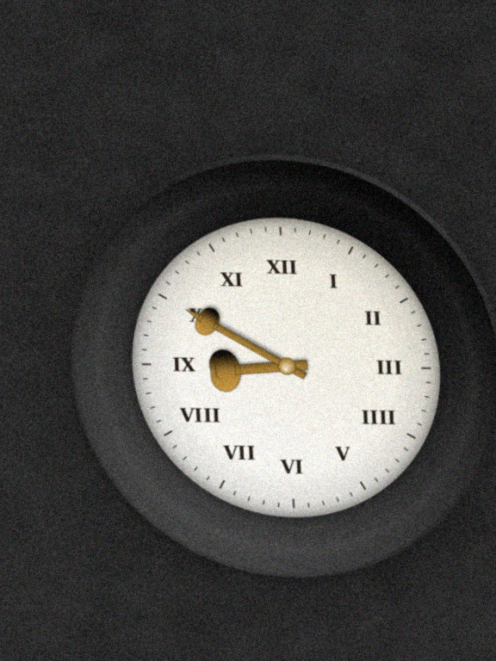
**8:50**
